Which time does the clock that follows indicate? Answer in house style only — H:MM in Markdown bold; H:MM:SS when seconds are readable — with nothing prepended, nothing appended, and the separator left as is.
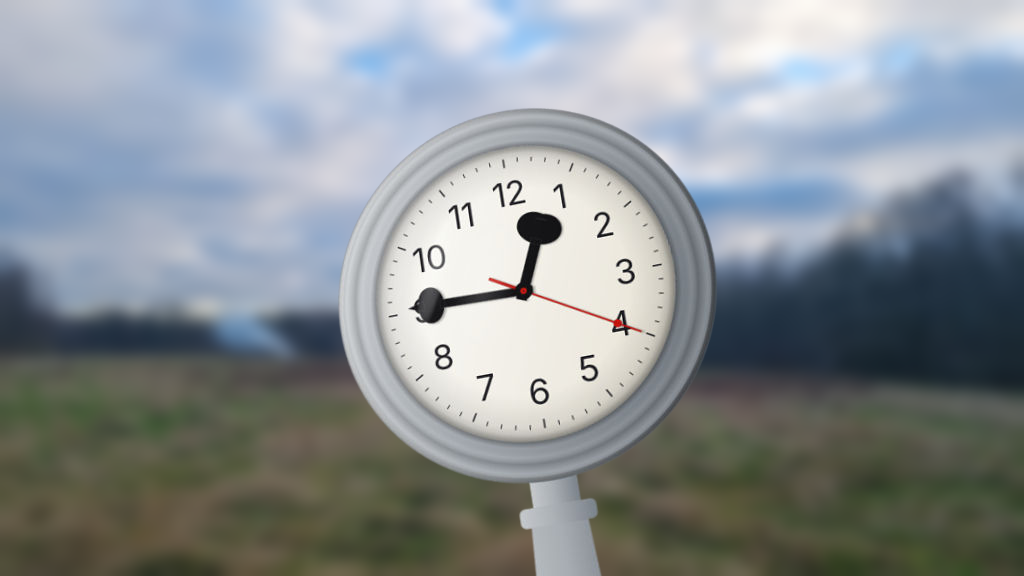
**12:45:20**
